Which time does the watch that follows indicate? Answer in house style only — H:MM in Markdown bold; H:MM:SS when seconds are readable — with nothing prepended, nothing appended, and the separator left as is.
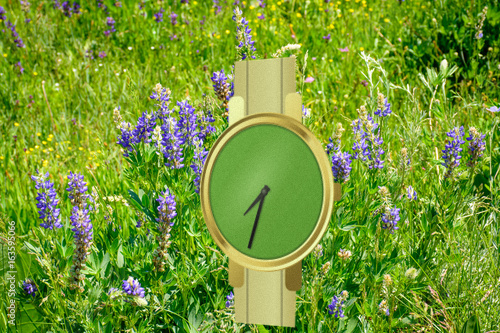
**7:33**
